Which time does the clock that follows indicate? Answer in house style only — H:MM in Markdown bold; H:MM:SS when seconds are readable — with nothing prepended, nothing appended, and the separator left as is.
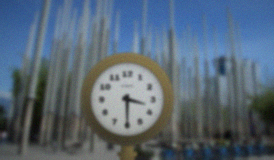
**3:30**
